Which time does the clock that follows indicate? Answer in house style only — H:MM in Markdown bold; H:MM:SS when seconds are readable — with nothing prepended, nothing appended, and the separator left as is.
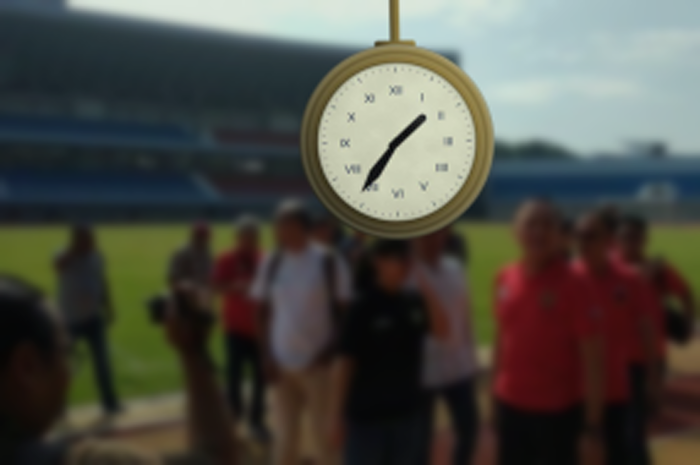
**1:36**
